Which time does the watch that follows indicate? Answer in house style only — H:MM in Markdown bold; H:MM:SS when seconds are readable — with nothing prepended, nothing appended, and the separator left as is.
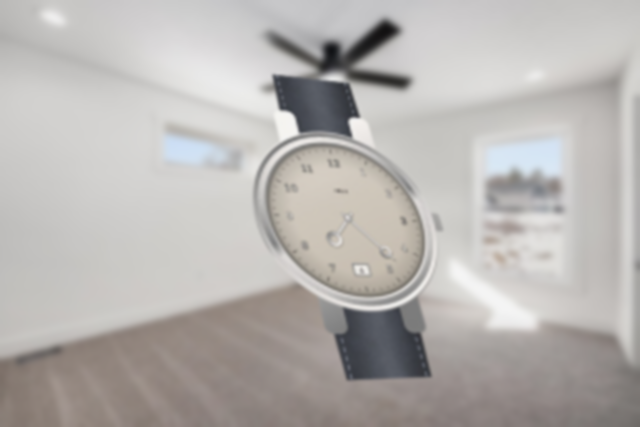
**7:23**
